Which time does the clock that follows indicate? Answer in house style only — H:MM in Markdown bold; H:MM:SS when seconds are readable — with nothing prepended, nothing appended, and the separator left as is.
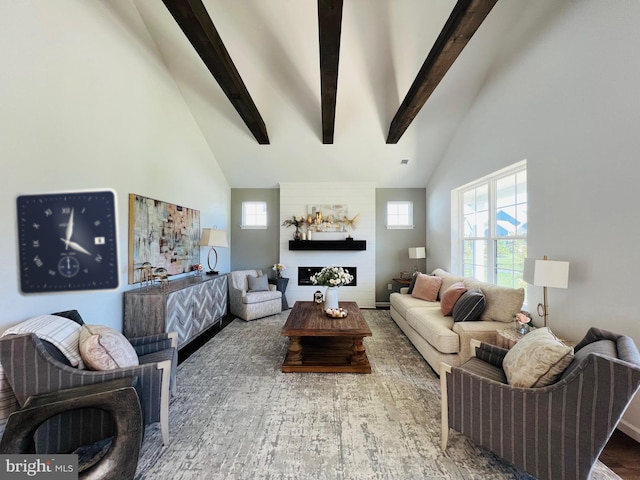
**4:02**
